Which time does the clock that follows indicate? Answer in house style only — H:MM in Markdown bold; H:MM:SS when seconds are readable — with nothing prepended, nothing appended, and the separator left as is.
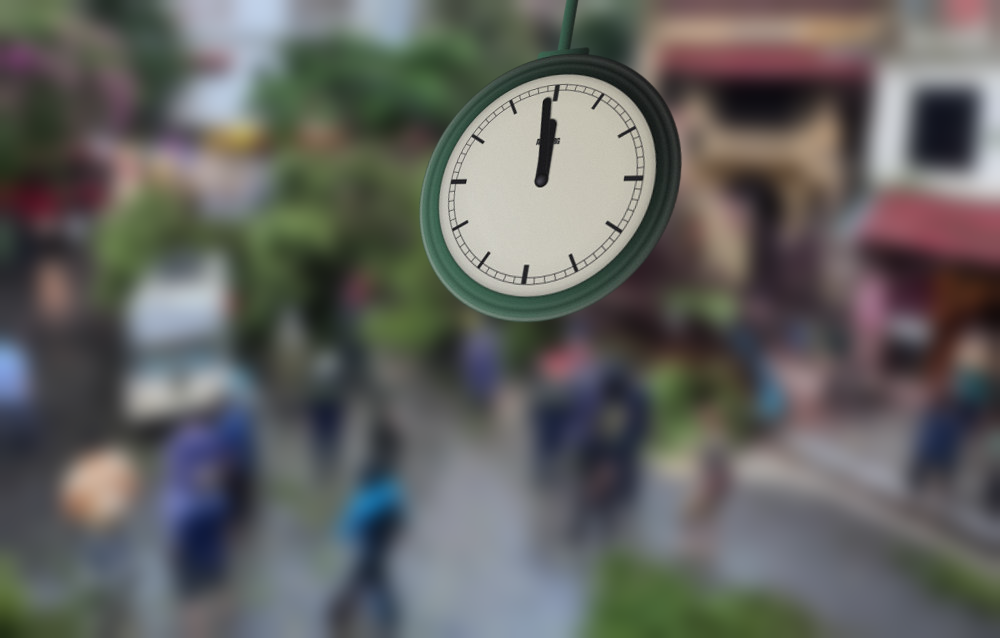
**11:59**
